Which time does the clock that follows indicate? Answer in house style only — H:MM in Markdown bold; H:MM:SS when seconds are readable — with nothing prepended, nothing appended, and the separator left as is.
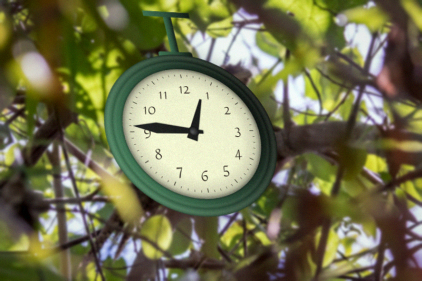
**12:46**
